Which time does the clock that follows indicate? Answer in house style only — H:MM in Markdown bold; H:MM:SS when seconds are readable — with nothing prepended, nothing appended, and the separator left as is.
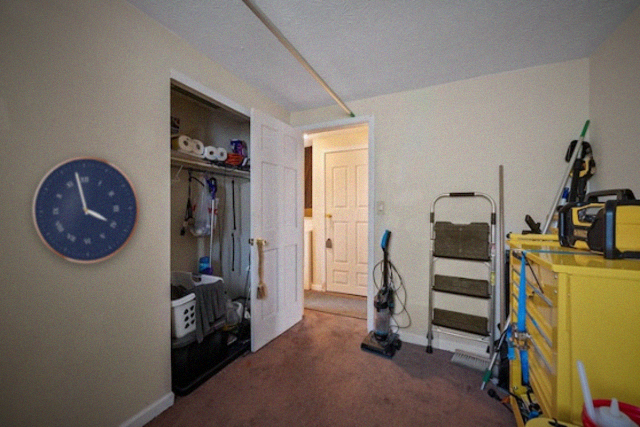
**3:58**
